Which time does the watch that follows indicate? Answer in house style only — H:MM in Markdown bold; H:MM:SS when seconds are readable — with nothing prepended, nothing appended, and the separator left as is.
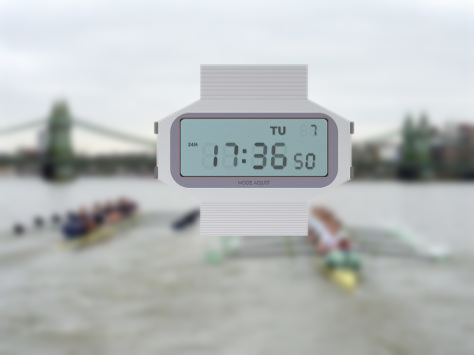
**17:36:50**
